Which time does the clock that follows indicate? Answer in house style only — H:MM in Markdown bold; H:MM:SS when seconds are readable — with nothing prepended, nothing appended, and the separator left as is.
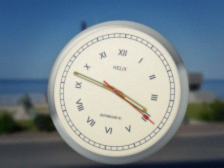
**3:47:20**
